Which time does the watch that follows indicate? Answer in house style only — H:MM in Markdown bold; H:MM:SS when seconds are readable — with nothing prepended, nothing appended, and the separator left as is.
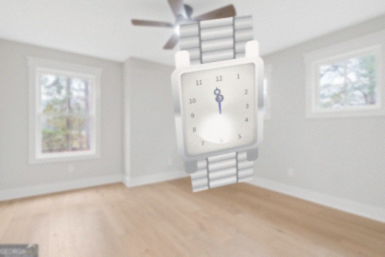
**11:59**
